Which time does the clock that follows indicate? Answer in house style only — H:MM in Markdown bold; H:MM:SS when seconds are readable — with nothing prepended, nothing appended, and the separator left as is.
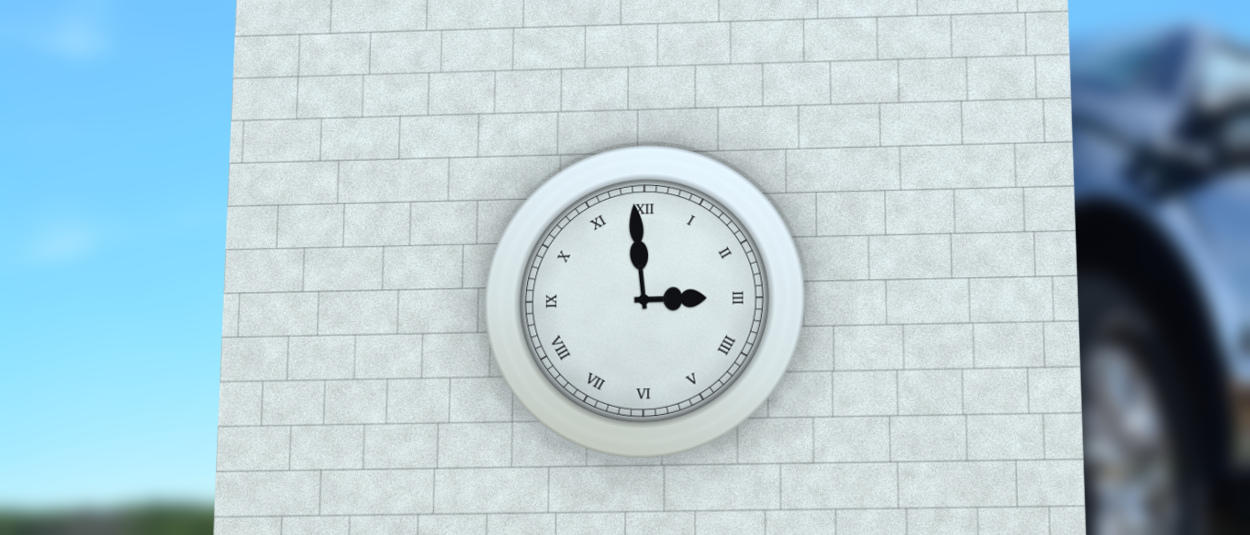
**2:59**
